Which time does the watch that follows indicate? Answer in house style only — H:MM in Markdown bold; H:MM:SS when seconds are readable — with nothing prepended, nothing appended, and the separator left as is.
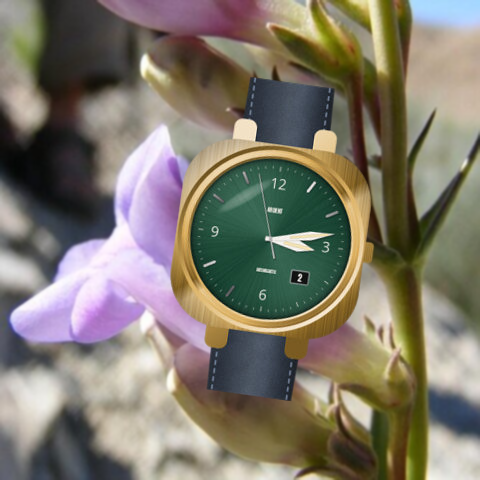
**3:12:57**
